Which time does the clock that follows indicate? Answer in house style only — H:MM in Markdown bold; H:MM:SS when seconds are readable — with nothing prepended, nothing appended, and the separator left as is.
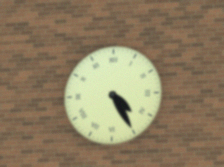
**4:25**
